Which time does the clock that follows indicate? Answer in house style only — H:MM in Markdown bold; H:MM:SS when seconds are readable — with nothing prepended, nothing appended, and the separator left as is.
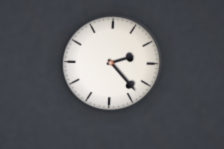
**2:23**
